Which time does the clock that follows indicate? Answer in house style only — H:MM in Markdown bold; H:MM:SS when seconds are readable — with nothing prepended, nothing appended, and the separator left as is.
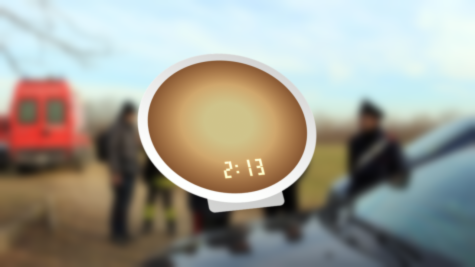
**2:13**
